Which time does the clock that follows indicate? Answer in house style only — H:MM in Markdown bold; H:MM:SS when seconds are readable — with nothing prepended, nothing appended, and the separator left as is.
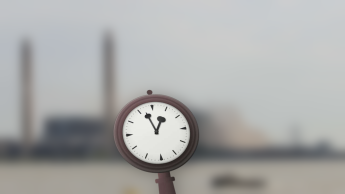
**12:57**
